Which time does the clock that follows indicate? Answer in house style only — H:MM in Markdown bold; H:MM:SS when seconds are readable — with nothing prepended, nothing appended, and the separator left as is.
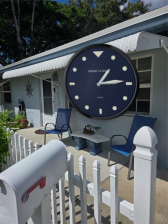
**1:14**
